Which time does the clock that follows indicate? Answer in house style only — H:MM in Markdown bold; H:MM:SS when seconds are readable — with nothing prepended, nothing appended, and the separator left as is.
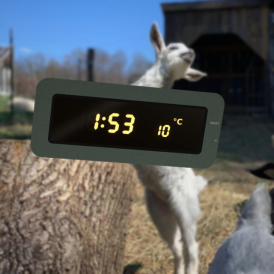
**1:53**
